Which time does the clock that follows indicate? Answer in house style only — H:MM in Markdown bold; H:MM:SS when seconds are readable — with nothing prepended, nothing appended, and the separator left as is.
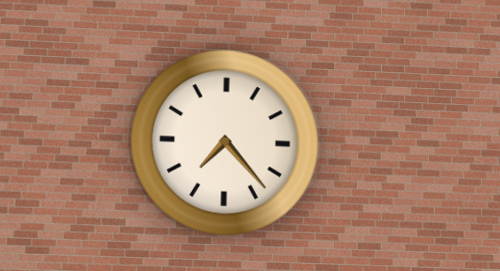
**7:23**
